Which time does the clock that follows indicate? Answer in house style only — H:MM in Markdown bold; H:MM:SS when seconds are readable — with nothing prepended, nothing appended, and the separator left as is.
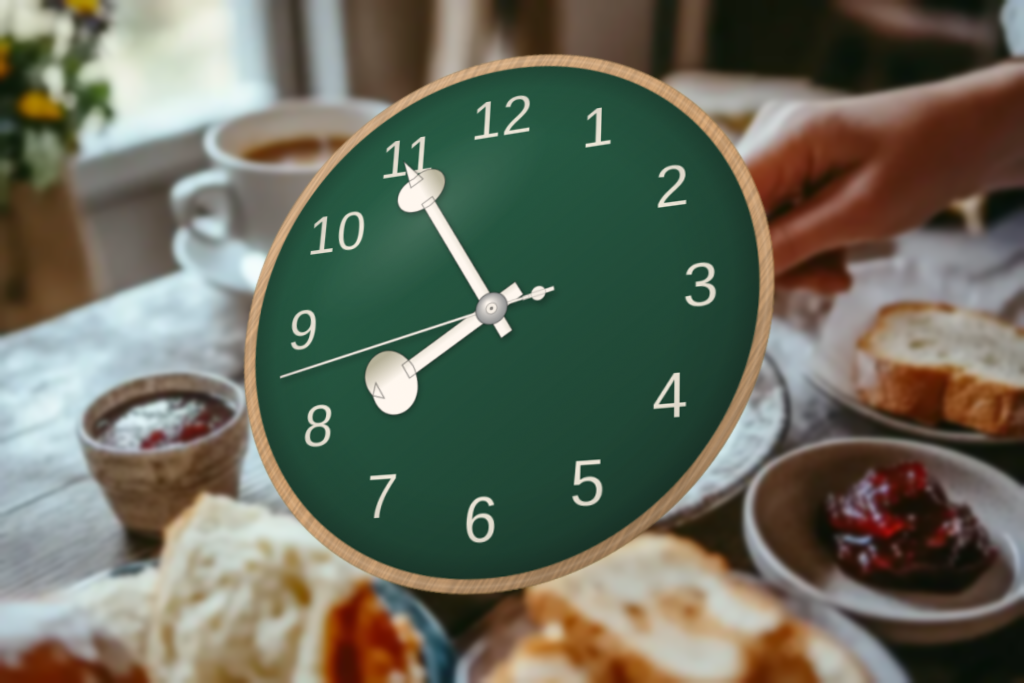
**7:54:43**
